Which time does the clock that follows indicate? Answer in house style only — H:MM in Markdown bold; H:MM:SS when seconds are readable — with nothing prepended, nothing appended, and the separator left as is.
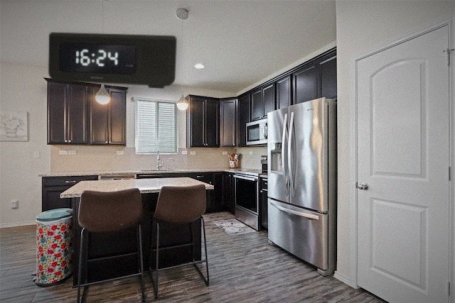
**16:24**
